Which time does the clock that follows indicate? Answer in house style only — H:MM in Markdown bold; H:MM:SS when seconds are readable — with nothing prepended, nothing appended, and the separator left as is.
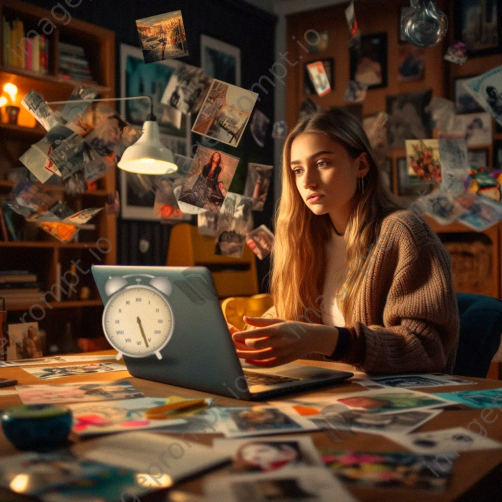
**5:27**
